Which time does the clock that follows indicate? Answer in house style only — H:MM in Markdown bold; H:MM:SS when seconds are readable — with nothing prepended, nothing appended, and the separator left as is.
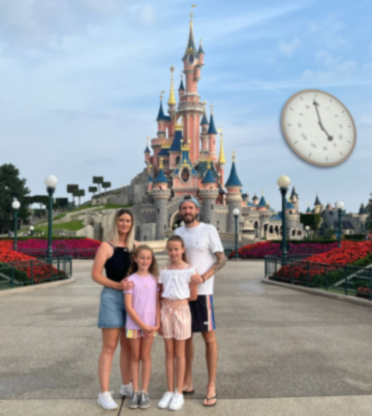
**4:59**
